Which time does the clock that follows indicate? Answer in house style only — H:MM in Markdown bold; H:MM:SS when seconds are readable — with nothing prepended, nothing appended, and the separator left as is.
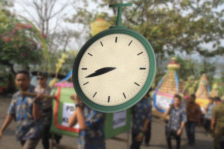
**8:42**
